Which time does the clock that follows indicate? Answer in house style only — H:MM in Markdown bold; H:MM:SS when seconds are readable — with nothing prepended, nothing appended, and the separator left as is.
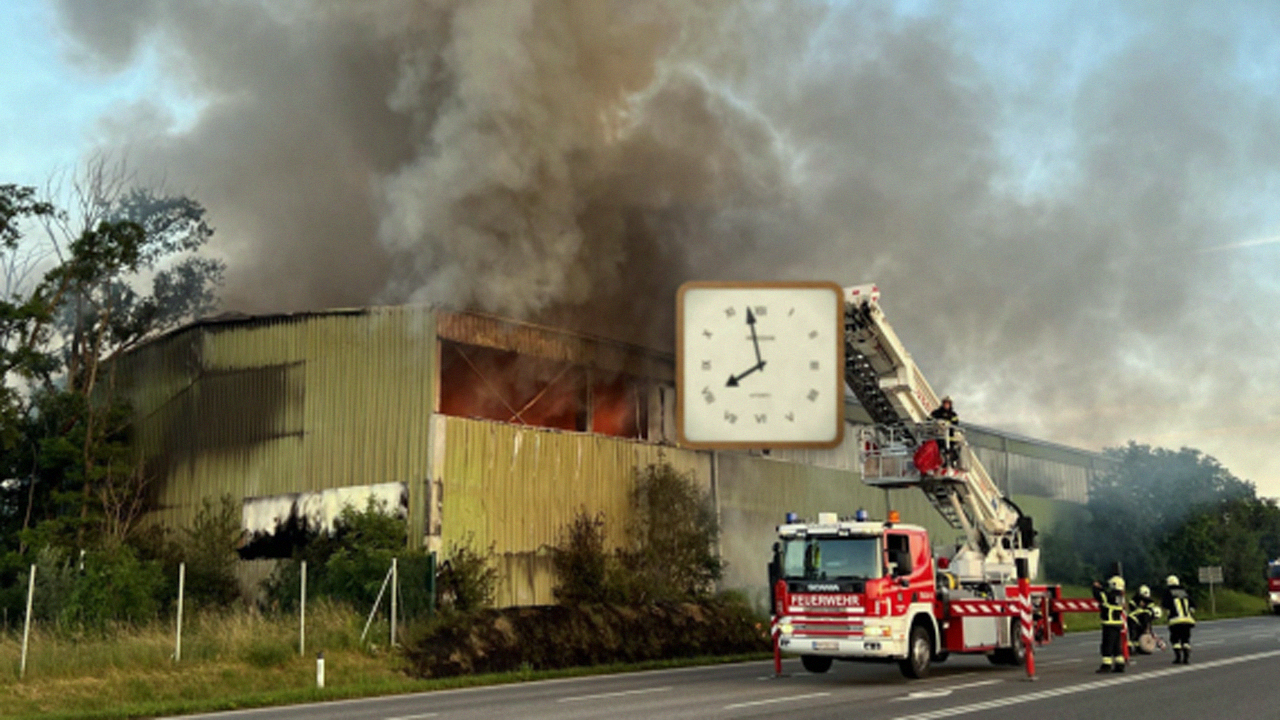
**7:58**
